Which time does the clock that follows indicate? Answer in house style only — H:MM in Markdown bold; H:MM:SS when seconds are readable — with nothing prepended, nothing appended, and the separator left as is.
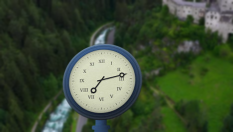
**7:13**
